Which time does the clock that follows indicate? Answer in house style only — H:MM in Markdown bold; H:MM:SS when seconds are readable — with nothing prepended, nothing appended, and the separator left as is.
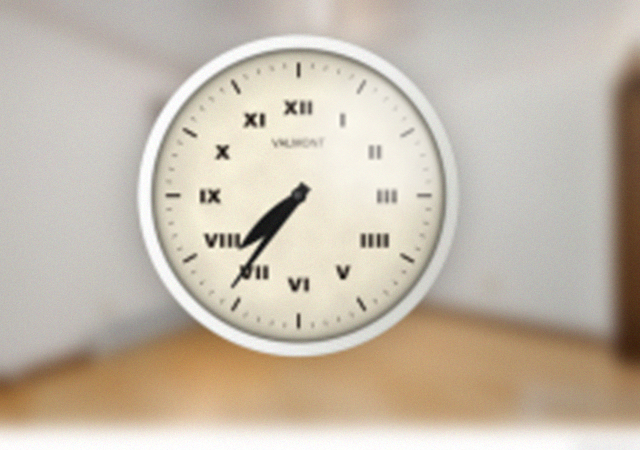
**7:36**
